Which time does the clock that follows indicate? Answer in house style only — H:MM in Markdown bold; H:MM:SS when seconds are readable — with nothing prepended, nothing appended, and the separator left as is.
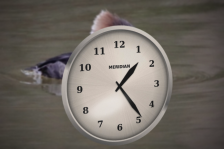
**1:24**
